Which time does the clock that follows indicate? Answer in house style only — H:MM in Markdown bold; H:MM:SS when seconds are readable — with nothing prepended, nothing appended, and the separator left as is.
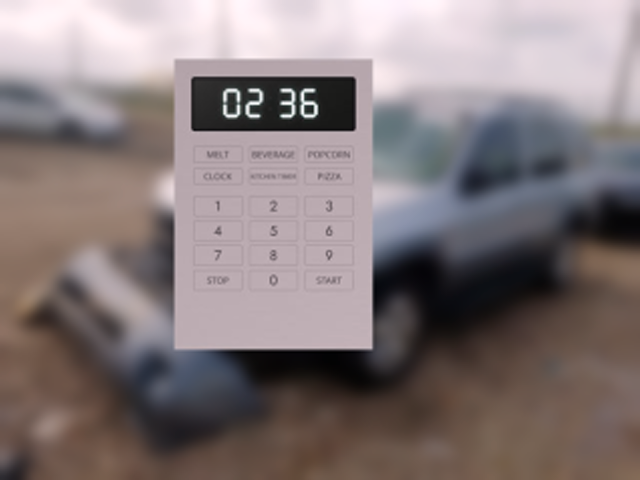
**2:36**
